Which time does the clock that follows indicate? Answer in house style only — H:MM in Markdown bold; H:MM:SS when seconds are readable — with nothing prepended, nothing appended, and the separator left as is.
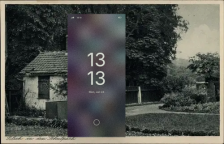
**13:13**
